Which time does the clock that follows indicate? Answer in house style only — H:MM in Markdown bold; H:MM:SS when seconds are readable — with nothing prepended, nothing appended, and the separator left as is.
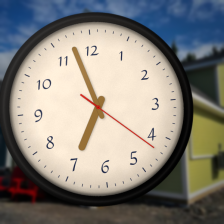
**6:57:22**
